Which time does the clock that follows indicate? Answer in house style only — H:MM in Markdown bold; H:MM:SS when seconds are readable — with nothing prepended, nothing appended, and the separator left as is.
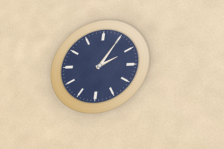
**2:05**
